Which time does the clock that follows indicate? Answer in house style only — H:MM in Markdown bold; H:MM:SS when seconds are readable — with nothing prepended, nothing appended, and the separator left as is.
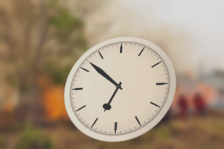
**6:52**
